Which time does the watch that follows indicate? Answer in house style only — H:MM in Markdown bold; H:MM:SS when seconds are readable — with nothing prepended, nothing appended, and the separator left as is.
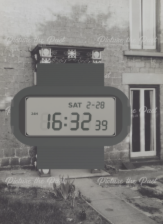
**16:32:39**
